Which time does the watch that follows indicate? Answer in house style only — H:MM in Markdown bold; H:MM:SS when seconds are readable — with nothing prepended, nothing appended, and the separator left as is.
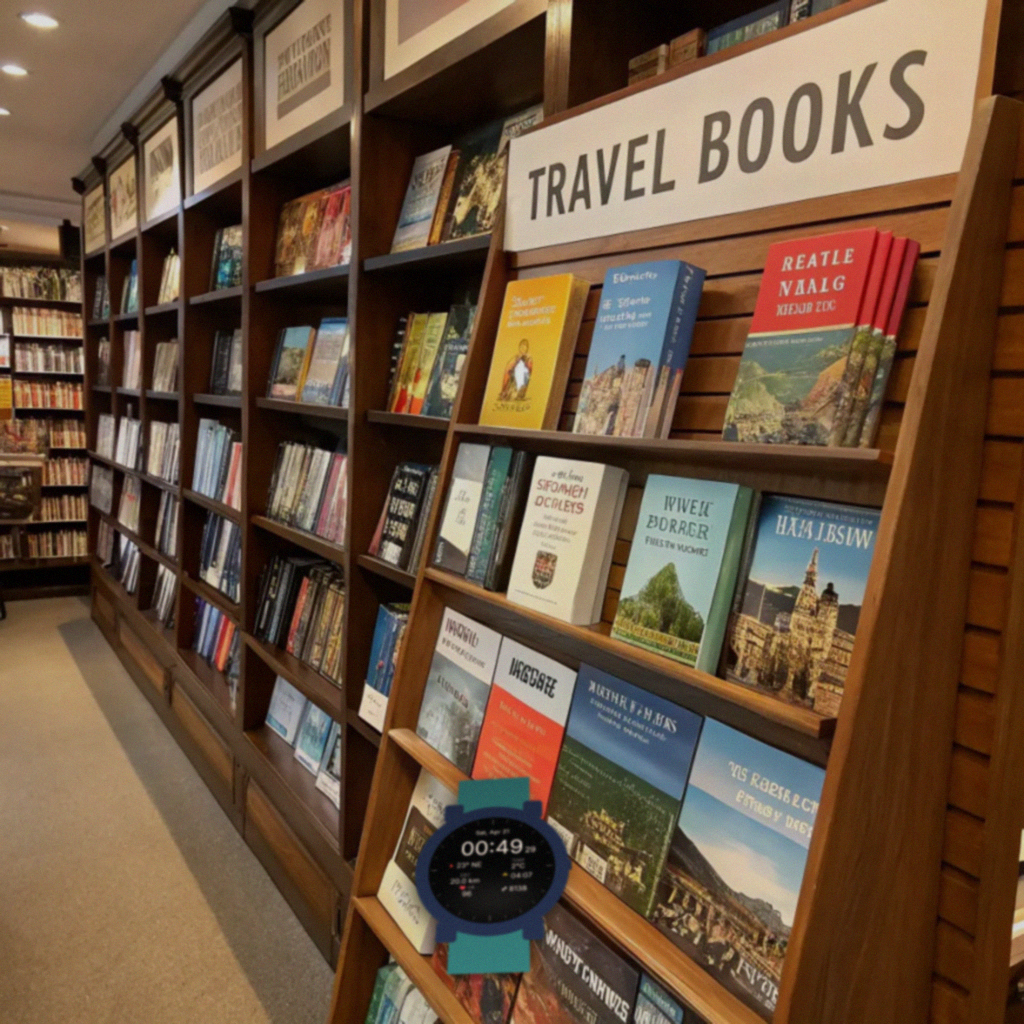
**0:49**
